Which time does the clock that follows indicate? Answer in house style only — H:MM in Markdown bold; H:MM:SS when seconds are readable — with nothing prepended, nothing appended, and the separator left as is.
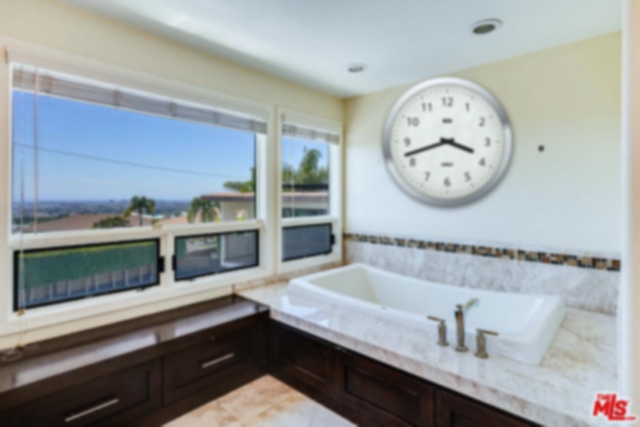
**3:42**
